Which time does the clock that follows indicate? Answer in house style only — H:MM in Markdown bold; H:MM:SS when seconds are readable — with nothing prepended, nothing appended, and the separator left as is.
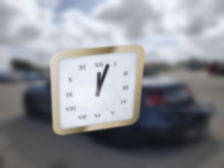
**12:03**
